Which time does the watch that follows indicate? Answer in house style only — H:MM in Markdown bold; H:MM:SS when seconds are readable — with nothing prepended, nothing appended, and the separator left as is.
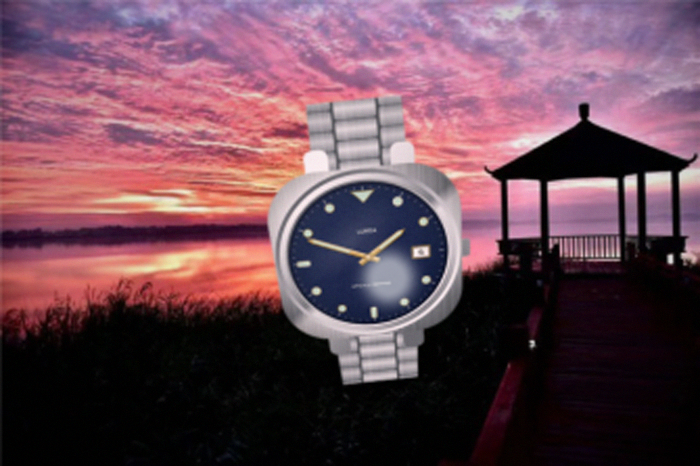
**1:49**
